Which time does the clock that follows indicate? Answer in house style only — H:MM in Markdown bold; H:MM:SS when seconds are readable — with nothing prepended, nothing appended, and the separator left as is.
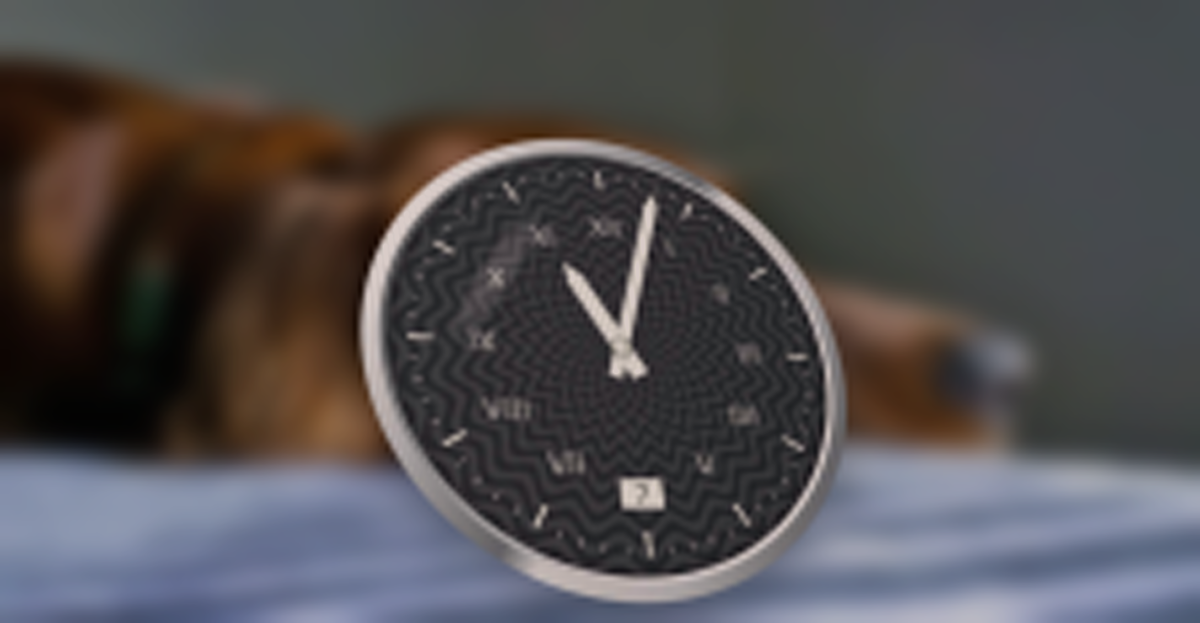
**11:03**
